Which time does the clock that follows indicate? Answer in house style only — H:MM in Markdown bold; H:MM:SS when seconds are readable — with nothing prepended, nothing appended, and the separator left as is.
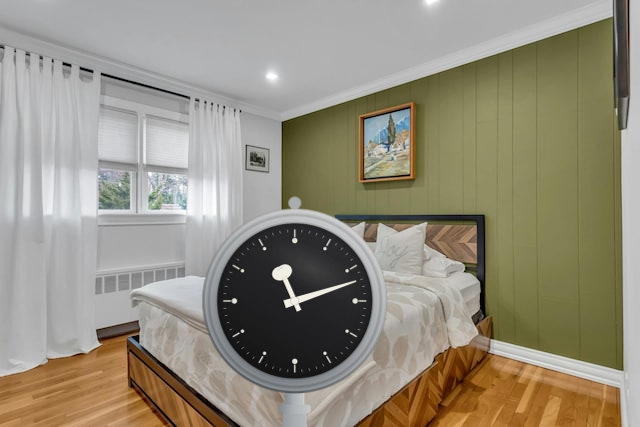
**11:12**
